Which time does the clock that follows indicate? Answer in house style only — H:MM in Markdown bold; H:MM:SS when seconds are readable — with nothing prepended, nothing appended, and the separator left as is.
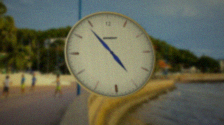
**4:54**
